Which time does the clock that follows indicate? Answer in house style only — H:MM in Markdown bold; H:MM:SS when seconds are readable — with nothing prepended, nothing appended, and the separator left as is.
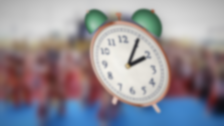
**2:05**
